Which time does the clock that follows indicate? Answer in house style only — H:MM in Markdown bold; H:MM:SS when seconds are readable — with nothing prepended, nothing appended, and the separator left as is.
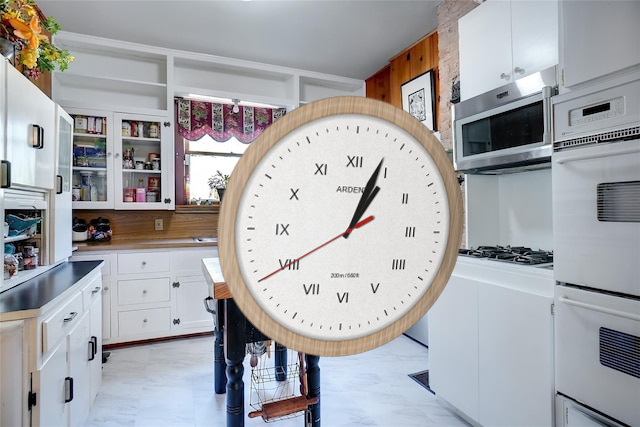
**1:03:40**
